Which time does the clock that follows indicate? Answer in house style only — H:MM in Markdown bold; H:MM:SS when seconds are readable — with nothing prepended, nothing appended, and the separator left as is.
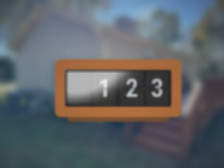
**1:23**
